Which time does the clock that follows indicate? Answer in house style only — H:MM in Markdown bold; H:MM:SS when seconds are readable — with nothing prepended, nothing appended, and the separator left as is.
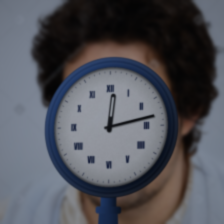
**12:13**
